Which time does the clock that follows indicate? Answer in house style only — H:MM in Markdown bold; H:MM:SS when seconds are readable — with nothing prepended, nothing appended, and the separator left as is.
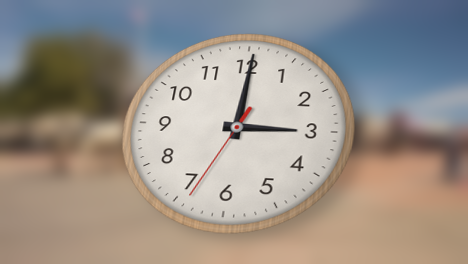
**3:00:34**
